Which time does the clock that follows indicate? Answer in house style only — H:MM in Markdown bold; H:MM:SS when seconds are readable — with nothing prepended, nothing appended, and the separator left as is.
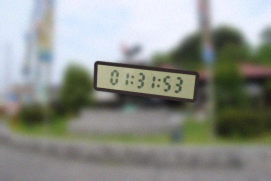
**1:31:53**
